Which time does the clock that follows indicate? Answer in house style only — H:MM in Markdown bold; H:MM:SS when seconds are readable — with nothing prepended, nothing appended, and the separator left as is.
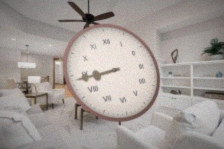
**8:44**
